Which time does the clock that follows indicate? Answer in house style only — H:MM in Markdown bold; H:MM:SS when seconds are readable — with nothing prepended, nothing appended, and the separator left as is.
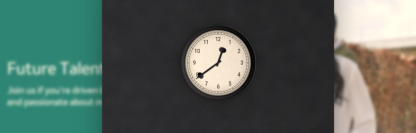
**12:39**
